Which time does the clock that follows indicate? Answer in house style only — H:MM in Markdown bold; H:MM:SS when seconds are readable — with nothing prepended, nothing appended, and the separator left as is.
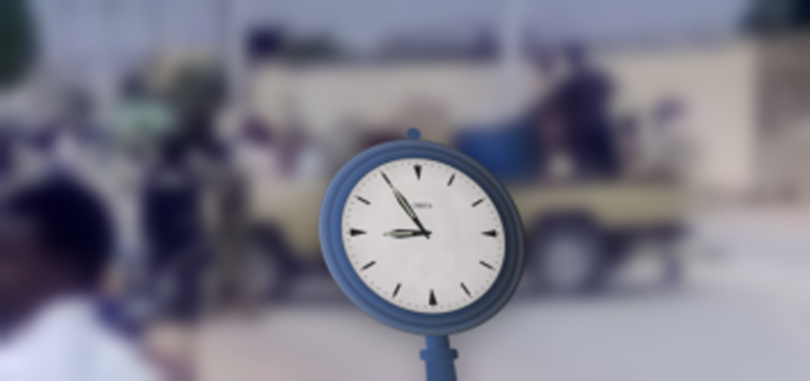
**8:55**
